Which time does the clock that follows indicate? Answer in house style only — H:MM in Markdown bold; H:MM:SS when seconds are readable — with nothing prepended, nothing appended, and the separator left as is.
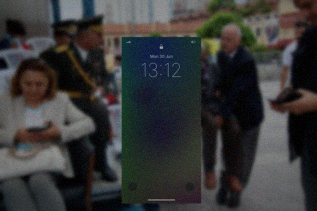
**13:12**
